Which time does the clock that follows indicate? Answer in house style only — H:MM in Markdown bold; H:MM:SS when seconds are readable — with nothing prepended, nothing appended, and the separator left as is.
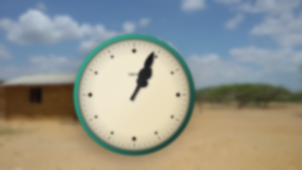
**1:04**
